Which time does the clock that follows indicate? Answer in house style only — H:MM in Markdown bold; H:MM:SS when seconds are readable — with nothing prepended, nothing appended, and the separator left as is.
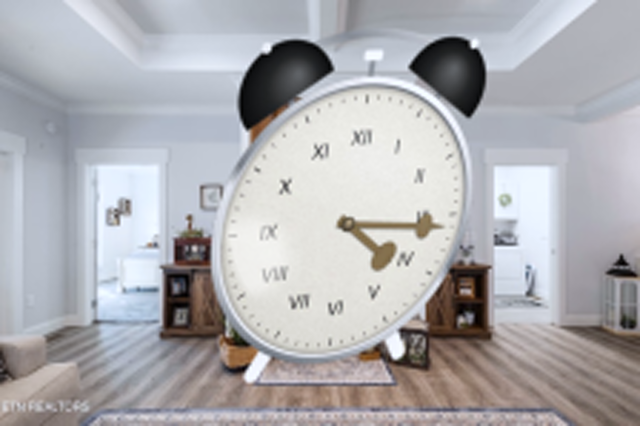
**4:16**
